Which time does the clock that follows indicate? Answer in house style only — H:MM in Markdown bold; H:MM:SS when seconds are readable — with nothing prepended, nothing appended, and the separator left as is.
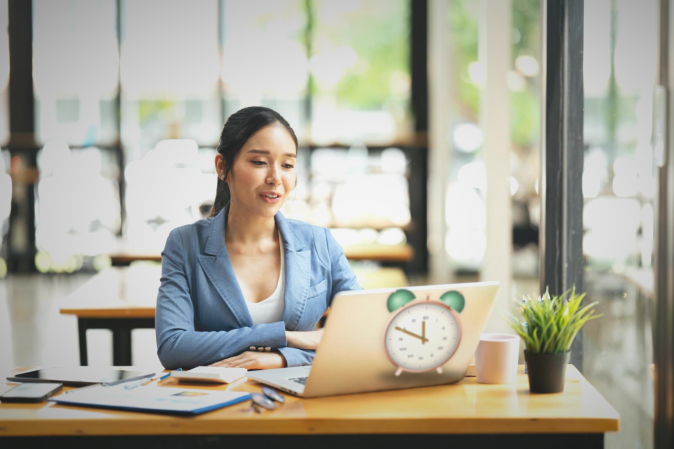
**11:49**
